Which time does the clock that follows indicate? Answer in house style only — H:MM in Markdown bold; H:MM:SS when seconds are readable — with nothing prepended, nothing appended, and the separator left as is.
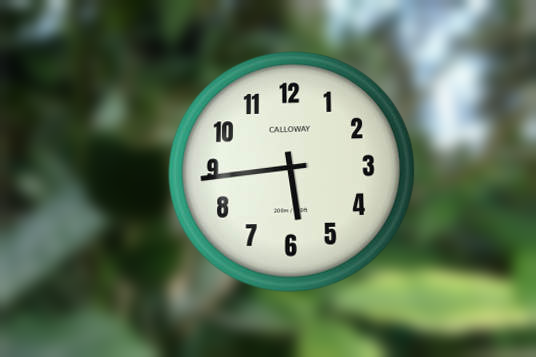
**5:44**
